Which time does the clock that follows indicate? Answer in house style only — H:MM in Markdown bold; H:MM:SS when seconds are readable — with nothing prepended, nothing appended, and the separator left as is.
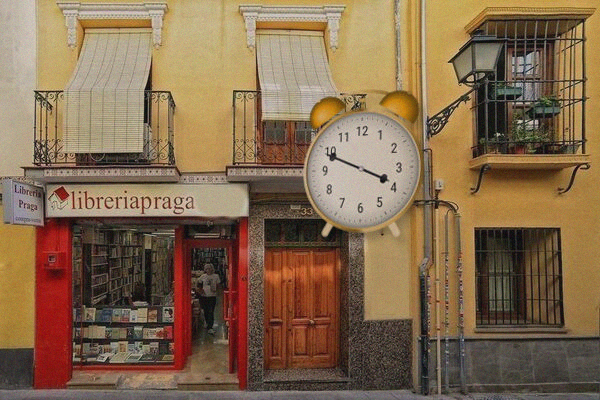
**3:49**
